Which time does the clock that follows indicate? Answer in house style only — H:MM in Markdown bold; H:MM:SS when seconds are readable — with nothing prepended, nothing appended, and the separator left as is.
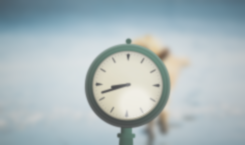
**8:42**
